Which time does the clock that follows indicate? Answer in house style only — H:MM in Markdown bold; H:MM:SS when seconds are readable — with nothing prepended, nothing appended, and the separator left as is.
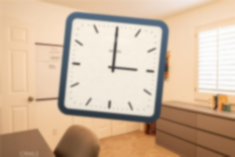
**3:00**
